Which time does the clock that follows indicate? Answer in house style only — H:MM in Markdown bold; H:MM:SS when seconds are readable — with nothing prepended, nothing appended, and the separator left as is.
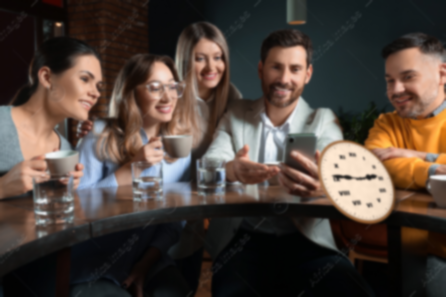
**2:46**
